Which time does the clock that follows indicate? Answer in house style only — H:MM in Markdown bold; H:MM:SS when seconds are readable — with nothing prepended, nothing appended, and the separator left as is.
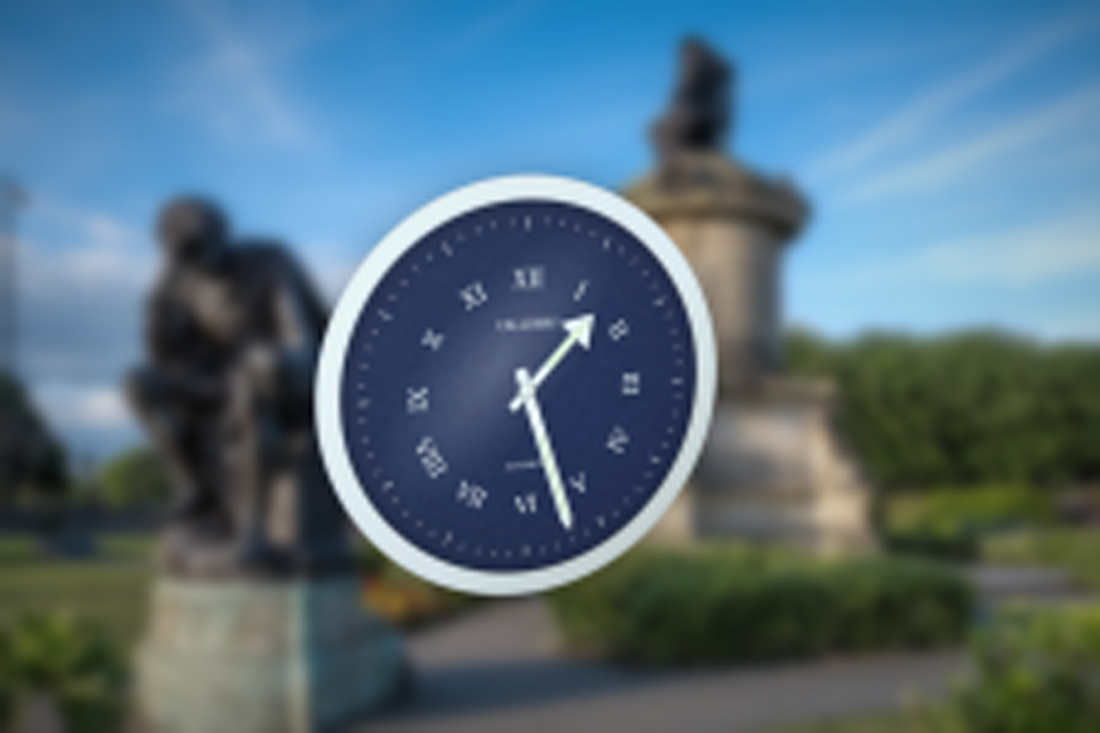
**1:27**
